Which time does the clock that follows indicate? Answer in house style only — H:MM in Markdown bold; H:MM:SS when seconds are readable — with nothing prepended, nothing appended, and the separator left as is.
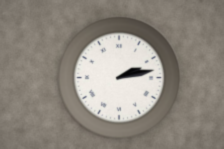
**2:13**
